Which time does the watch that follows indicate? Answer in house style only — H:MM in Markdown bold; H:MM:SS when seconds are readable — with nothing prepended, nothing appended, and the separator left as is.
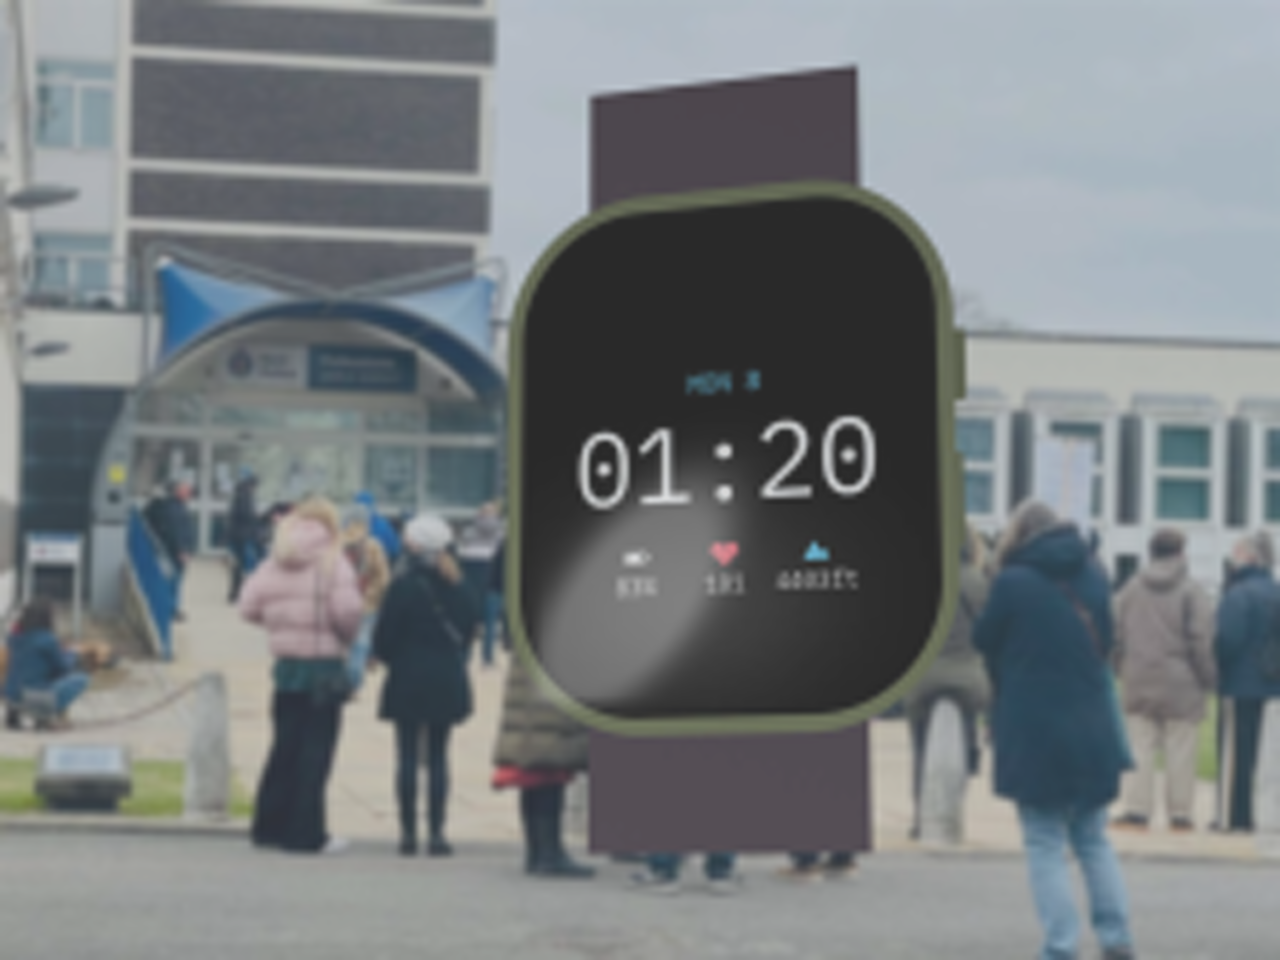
**1:20**
